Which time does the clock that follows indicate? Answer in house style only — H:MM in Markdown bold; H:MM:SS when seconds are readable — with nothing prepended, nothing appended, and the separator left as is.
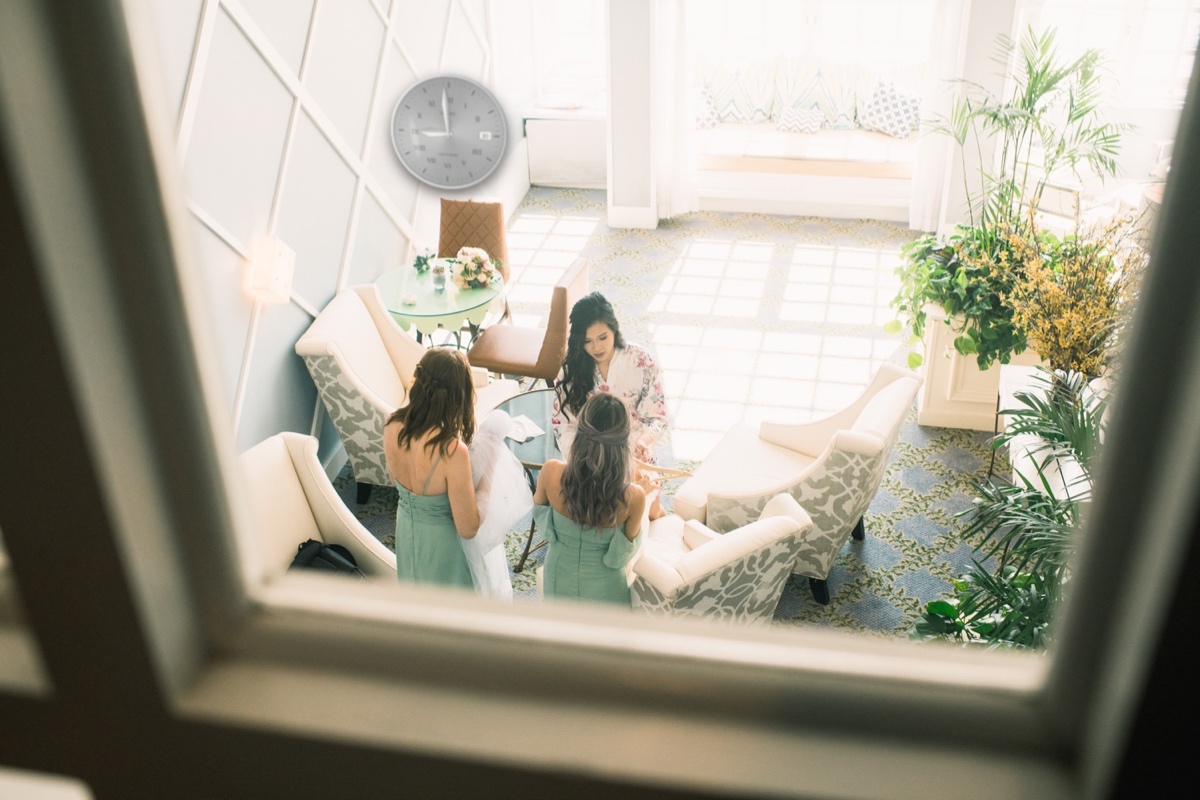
**8:59**
